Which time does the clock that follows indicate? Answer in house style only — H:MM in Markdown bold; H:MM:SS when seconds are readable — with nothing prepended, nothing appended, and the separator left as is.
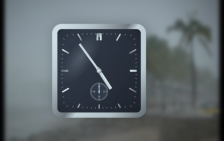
**4:54**
